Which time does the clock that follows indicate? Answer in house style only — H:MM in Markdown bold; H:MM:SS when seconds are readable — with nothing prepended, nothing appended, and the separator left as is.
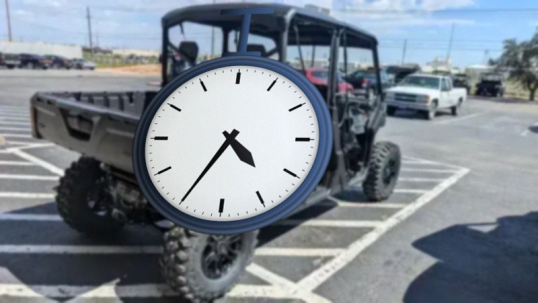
**4:35**
